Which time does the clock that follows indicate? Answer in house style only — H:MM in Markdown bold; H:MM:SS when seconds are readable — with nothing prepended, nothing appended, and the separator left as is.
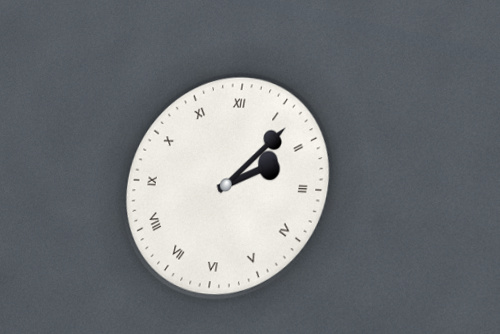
**2:07**
